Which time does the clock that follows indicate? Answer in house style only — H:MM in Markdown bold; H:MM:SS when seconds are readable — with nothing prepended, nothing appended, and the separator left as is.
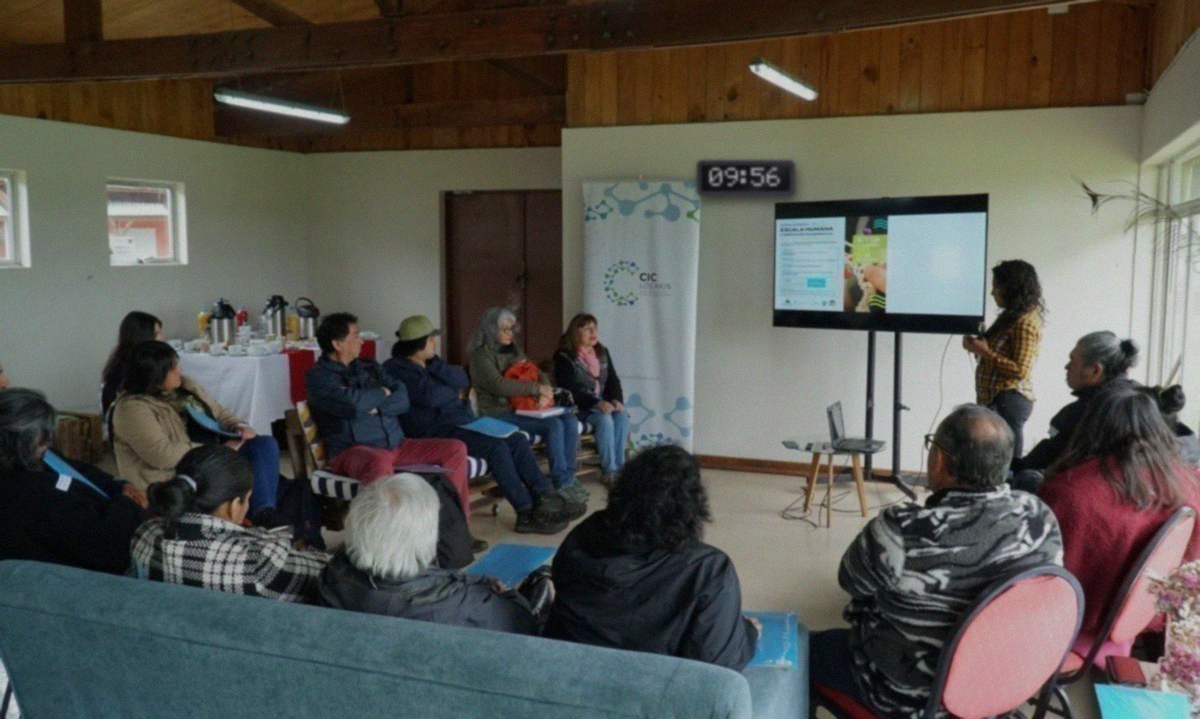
**9:56**
